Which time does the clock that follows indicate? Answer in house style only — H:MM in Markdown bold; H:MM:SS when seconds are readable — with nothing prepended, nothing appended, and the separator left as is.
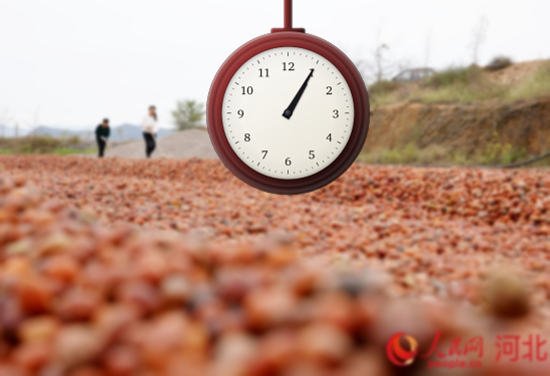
**1:05**
